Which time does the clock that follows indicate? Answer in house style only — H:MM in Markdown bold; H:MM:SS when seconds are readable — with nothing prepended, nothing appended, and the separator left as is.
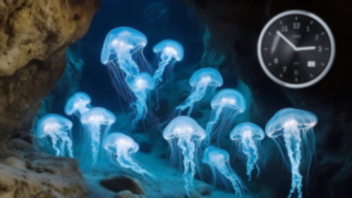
**2:52**
